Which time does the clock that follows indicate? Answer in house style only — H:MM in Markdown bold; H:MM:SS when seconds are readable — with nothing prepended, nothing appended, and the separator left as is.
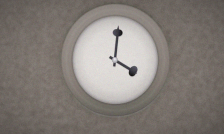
**4:01**
